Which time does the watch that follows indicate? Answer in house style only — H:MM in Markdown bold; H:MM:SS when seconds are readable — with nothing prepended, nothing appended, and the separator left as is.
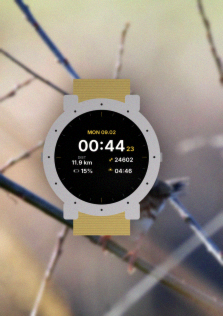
**0:44**
